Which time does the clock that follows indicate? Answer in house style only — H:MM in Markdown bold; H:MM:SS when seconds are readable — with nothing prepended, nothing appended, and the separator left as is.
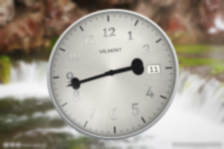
**2:43**
